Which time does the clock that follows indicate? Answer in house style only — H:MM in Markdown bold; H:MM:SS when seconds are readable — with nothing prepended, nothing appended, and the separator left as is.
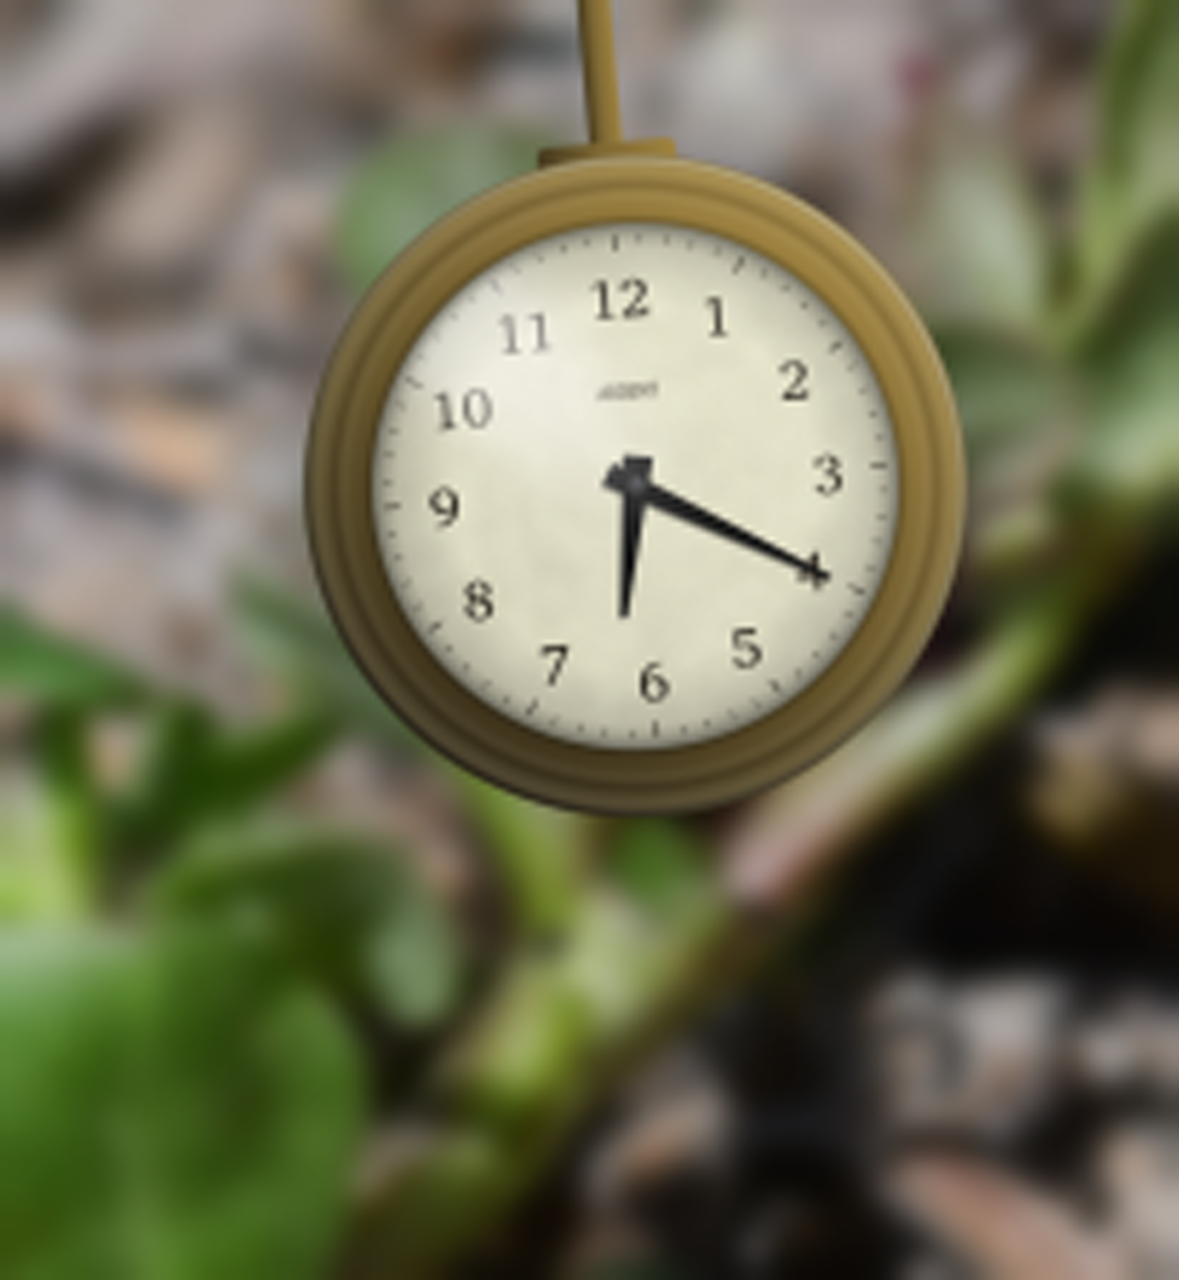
**6:20**
